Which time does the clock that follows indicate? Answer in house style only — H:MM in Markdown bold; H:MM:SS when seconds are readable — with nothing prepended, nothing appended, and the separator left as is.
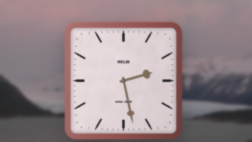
**2:28**
